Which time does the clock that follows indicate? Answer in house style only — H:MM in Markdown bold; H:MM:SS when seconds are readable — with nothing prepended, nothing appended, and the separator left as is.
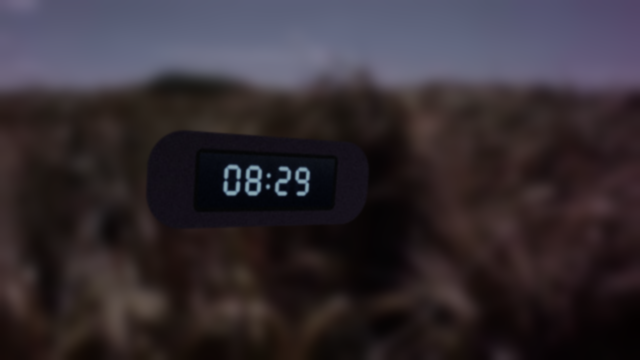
**8:29**
